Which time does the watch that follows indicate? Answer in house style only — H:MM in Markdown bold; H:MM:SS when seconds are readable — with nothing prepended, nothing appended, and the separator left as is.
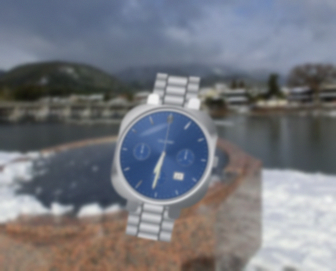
**6:31**
